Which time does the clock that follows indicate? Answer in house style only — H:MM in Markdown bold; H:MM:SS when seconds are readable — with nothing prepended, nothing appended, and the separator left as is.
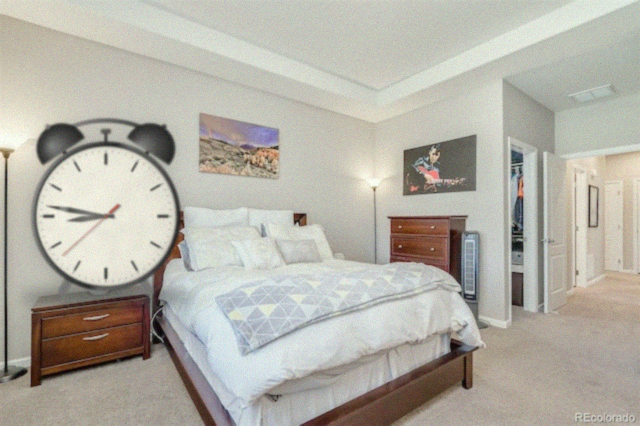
**8:46:38**
